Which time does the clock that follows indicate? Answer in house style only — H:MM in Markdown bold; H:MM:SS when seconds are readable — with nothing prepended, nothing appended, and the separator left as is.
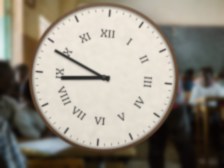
**8:49**
